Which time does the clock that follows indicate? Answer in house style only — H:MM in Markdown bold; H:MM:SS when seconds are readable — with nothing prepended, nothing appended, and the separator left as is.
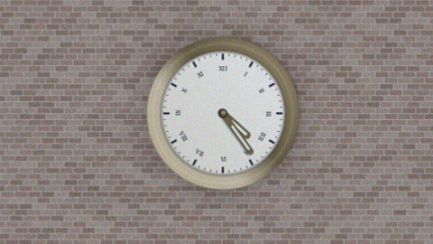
**4:24**
